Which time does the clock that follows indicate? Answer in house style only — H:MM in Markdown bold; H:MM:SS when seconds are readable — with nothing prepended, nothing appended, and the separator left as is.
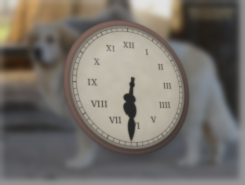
**6:31**
